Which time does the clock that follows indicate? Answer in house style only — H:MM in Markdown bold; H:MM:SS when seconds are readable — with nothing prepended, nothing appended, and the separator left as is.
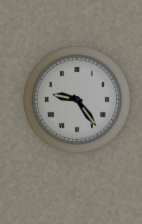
**9:24**
